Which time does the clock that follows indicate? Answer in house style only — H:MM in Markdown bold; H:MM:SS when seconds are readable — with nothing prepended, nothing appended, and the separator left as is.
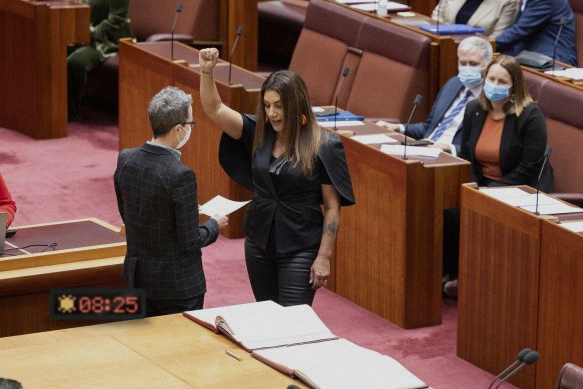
**8:25**
